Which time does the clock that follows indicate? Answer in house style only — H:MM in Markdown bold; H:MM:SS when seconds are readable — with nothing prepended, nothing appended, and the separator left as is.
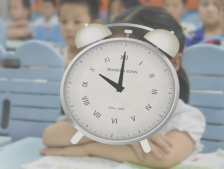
**10:00**
